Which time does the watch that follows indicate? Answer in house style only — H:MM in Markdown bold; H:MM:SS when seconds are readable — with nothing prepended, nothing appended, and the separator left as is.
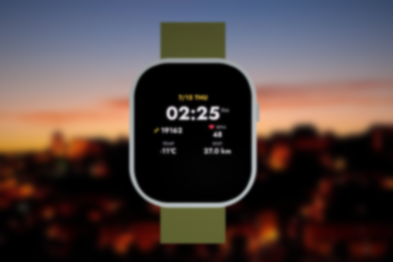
**2:25**
